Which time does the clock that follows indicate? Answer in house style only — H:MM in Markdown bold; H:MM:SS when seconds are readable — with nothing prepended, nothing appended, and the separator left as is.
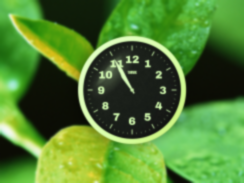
**10:55**
